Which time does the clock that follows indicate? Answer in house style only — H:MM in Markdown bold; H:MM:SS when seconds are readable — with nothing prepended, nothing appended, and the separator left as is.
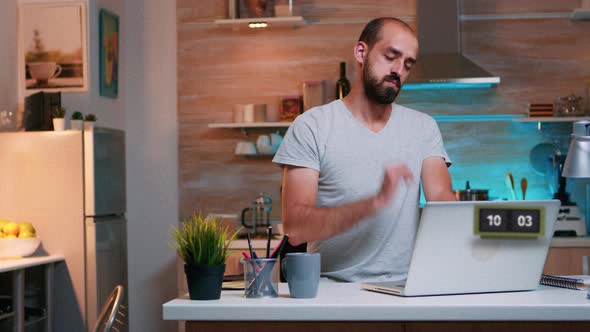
**10:03**
